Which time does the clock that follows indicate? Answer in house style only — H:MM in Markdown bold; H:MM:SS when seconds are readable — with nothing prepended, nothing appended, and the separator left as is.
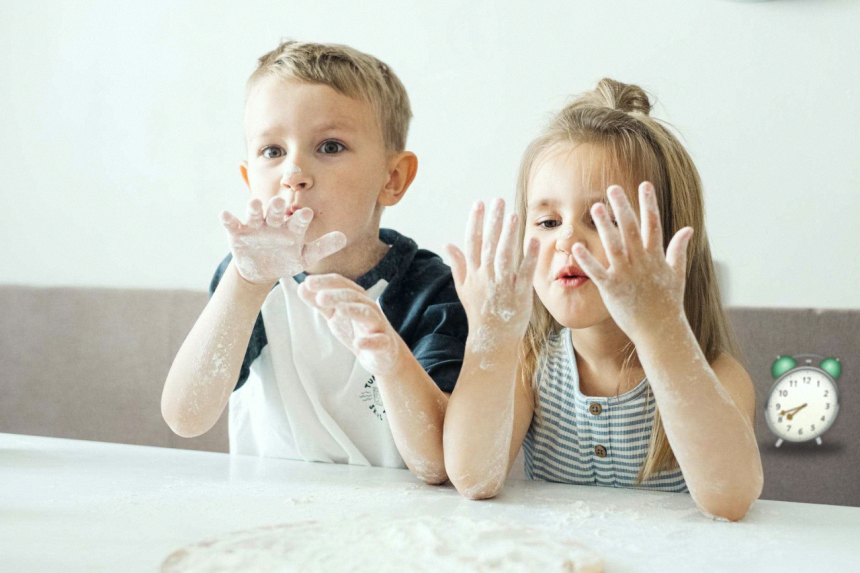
**7:42**
